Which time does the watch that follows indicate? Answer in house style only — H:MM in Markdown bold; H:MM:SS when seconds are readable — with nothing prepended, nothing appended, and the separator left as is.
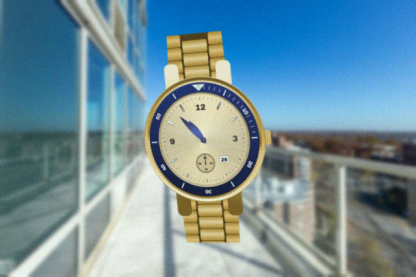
**10:53**
